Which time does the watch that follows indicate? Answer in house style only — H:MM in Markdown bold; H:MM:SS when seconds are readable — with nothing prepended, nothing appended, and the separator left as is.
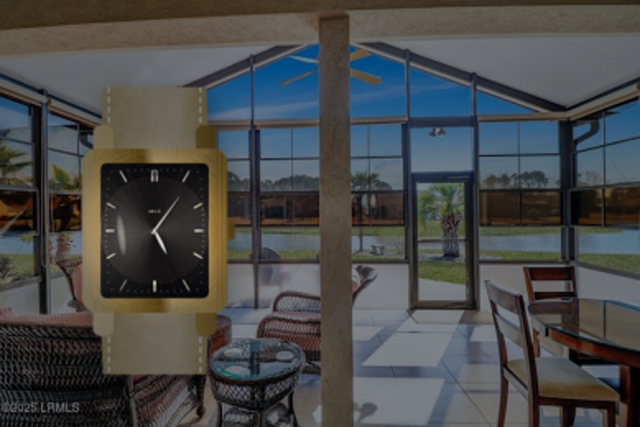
**5:06**
